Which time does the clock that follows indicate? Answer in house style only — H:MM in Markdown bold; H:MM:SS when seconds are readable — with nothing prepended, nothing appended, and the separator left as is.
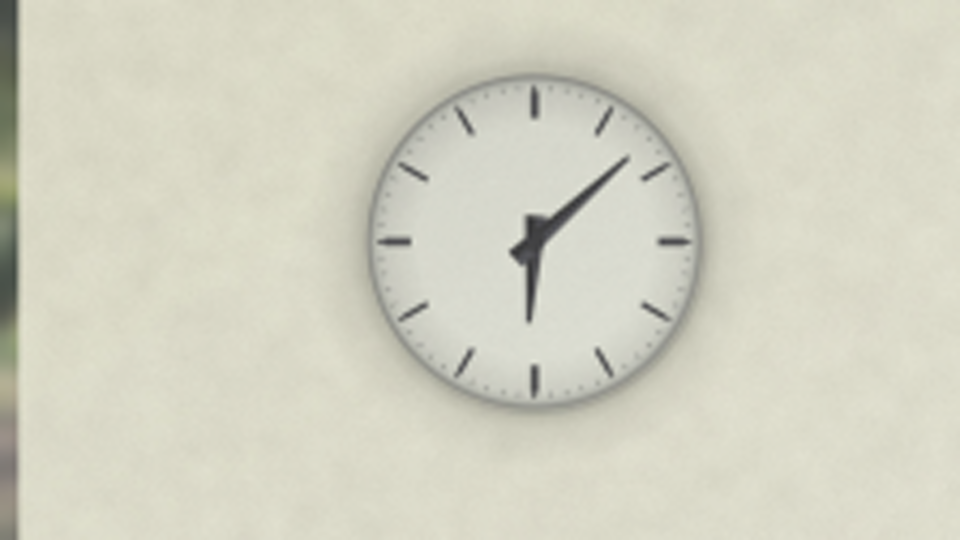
**6:08**
